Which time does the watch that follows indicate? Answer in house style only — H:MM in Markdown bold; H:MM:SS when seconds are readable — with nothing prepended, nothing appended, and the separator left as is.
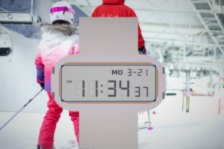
**11:34:37**
